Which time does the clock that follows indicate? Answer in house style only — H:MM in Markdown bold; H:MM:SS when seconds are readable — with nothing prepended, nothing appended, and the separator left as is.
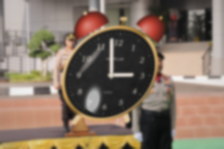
**2:58**
